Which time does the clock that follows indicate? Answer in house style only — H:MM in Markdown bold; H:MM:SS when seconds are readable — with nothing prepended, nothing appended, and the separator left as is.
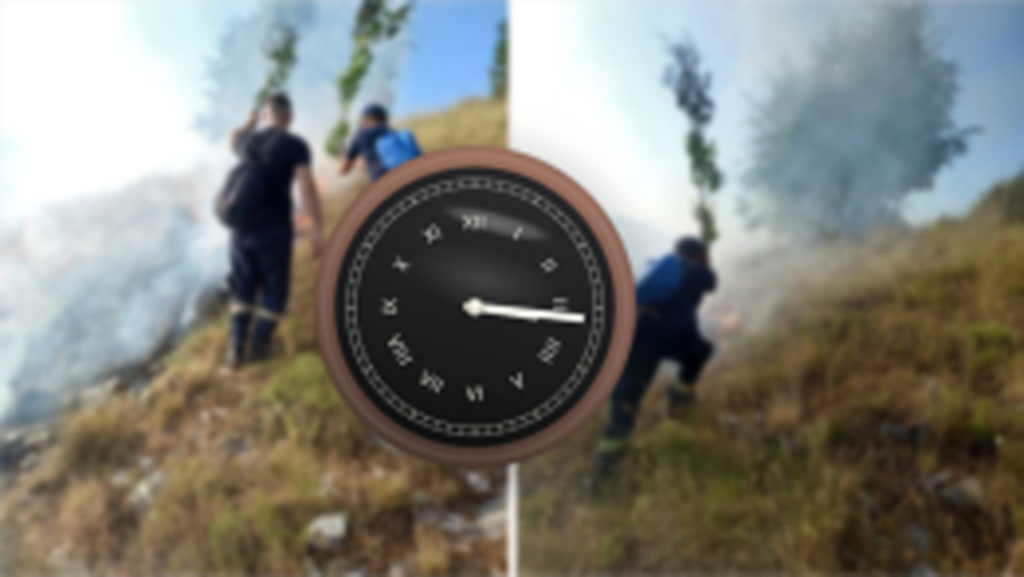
**3:16**
